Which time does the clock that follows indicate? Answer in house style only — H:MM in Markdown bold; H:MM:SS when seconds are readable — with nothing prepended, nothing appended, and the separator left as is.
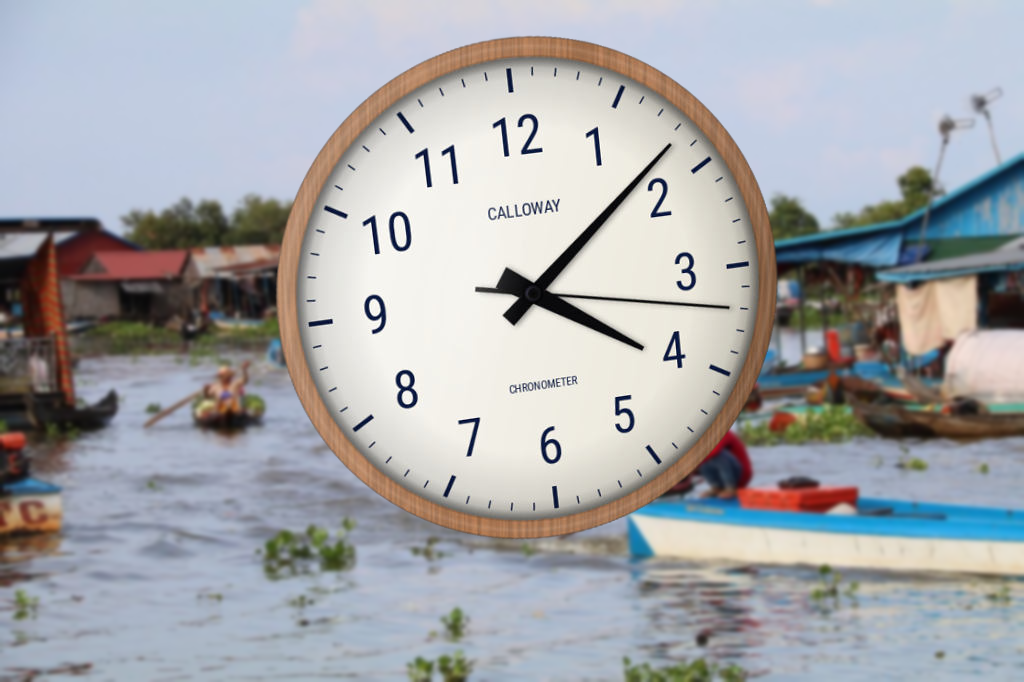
**4:08:17**
